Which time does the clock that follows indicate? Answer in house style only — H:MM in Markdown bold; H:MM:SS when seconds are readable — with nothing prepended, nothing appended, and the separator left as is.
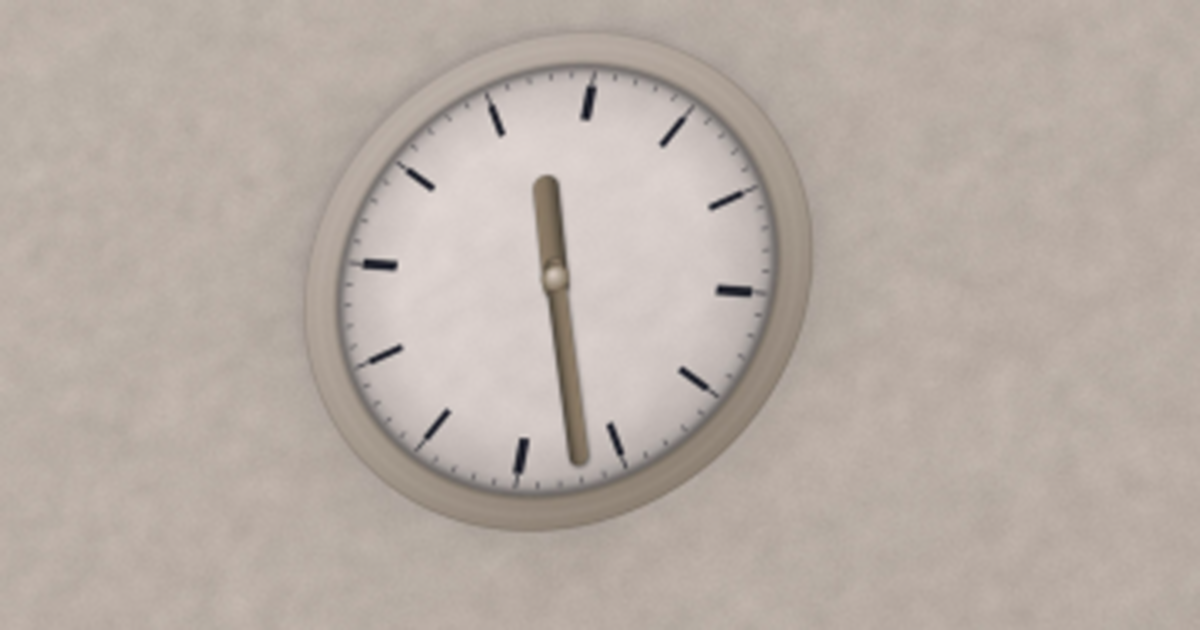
**11:27**
